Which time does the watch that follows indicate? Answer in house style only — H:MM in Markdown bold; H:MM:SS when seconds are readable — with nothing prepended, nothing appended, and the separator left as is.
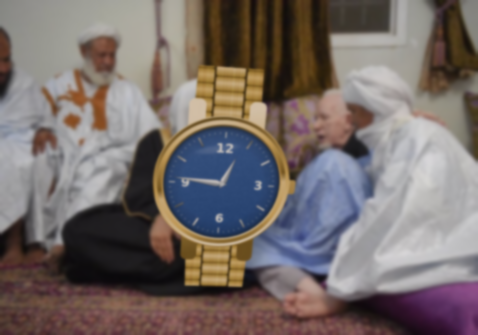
**12:46**
